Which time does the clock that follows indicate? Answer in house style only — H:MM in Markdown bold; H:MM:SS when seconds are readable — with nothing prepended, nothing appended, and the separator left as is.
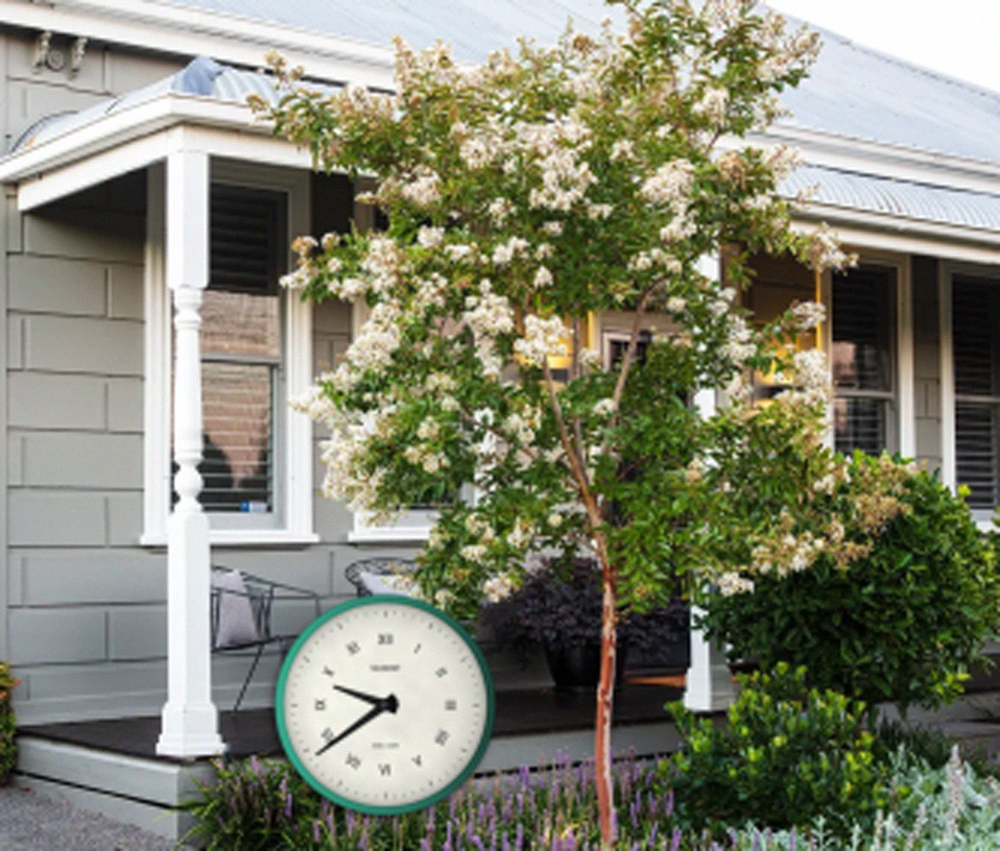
**9:39**
